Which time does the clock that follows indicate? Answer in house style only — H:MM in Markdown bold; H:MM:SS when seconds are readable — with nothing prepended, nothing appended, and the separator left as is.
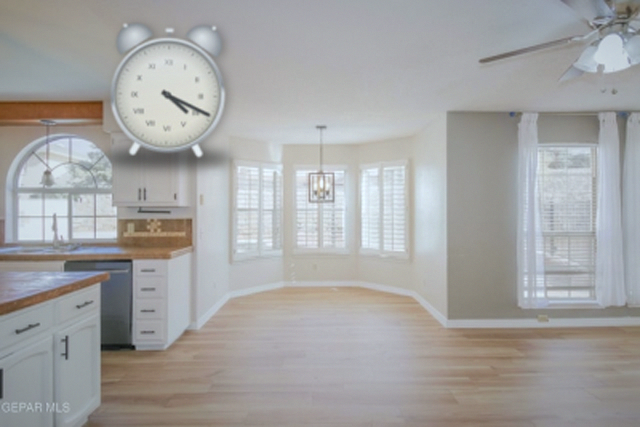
**4:19**
